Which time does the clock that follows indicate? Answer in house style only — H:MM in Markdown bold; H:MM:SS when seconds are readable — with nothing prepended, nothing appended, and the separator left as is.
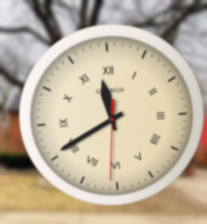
**11:40:31**
